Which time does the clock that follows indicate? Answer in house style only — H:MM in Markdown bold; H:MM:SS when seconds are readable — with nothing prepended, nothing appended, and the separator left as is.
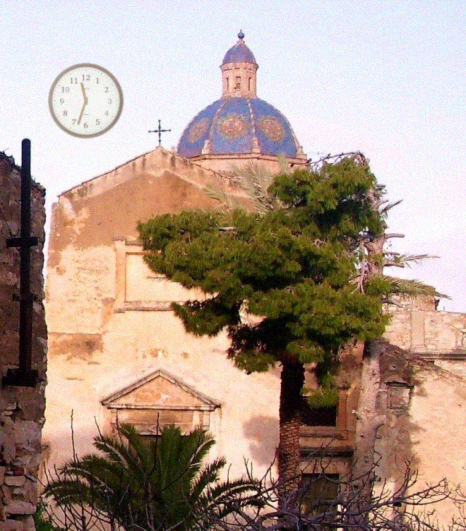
**11:33**
